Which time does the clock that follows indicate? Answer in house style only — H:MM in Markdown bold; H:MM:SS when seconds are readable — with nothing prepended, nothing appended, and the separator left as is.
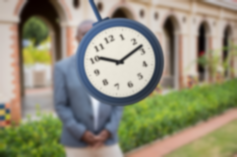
**10:13**
